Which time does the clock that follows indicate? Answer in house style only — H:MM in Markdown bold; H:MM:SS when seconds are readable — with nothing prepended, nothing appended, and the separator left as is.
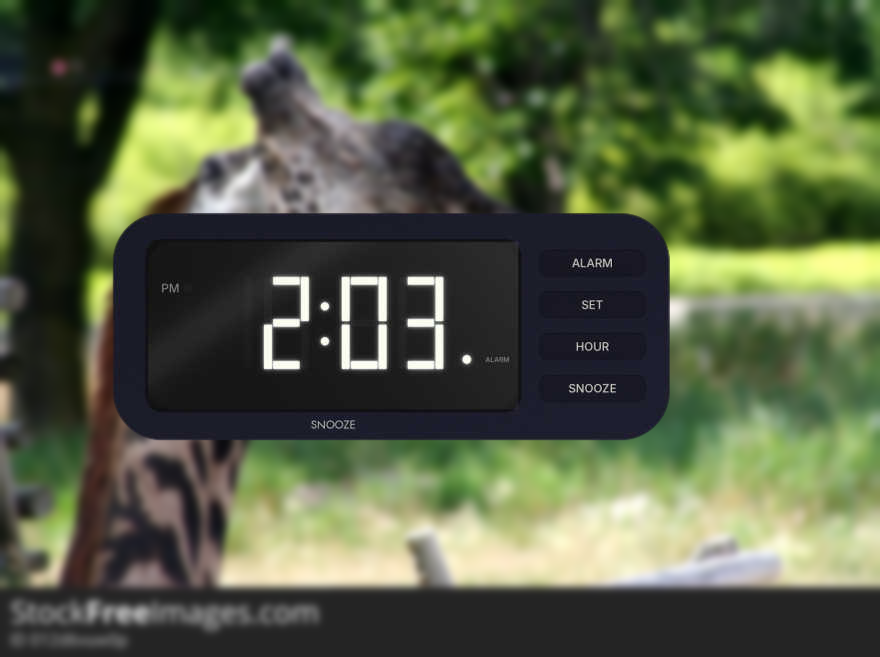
**2:03**
